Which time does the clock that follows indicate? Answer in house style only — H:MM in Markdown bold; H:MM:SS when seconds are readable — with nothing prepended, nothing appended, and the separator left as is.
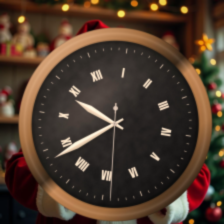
**10:43:34**
